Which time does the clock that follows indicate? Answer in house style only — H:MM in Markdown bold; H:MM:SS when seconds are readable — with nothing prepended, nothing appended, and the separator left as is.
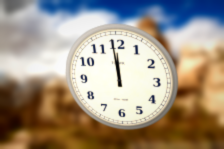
**11:59**
